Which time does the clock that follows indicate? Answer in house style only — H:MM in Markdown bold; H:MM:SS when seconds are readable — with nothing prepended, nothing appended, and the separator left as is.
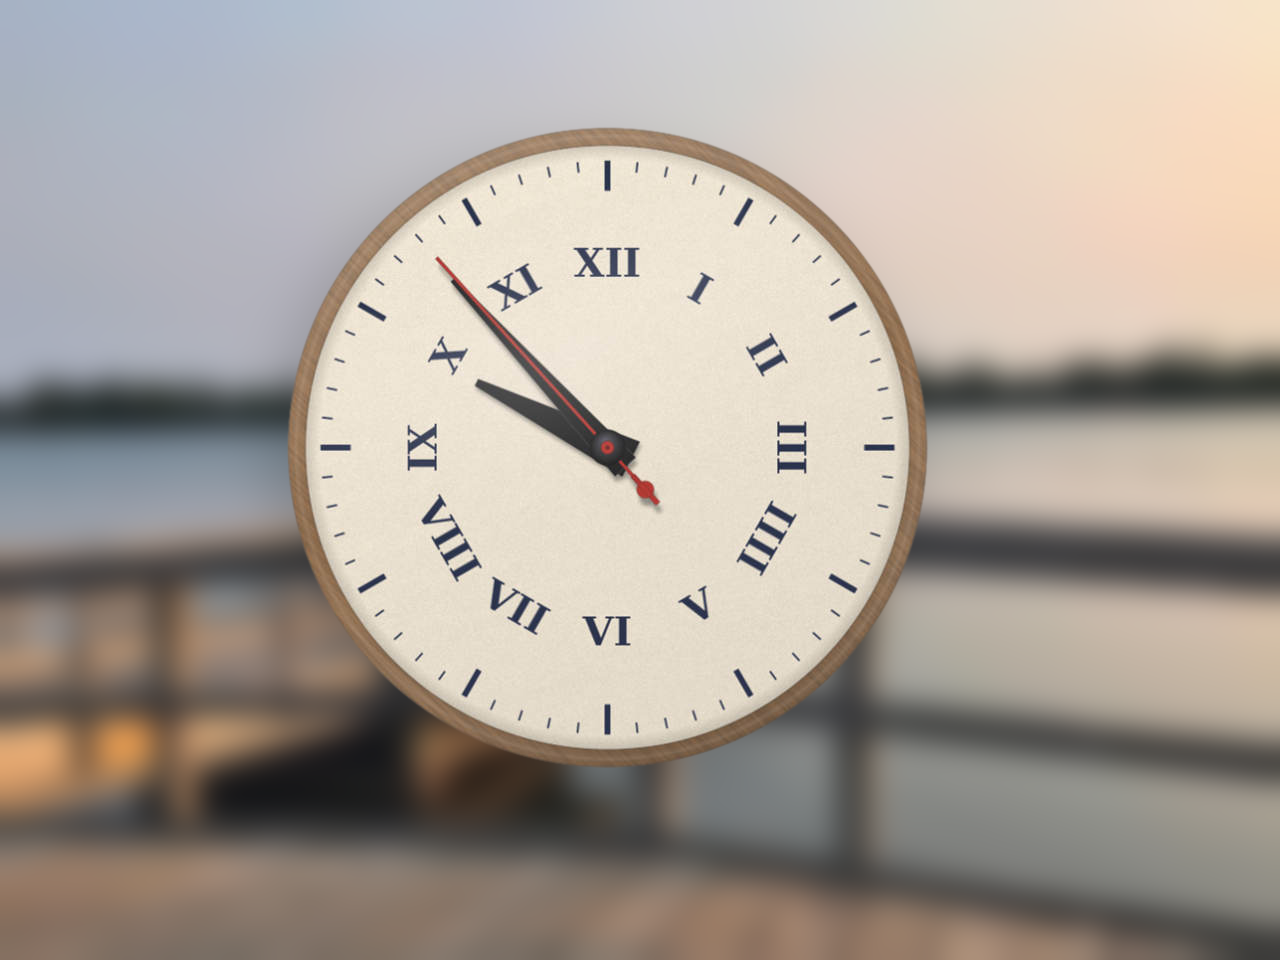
**9:52:53**
